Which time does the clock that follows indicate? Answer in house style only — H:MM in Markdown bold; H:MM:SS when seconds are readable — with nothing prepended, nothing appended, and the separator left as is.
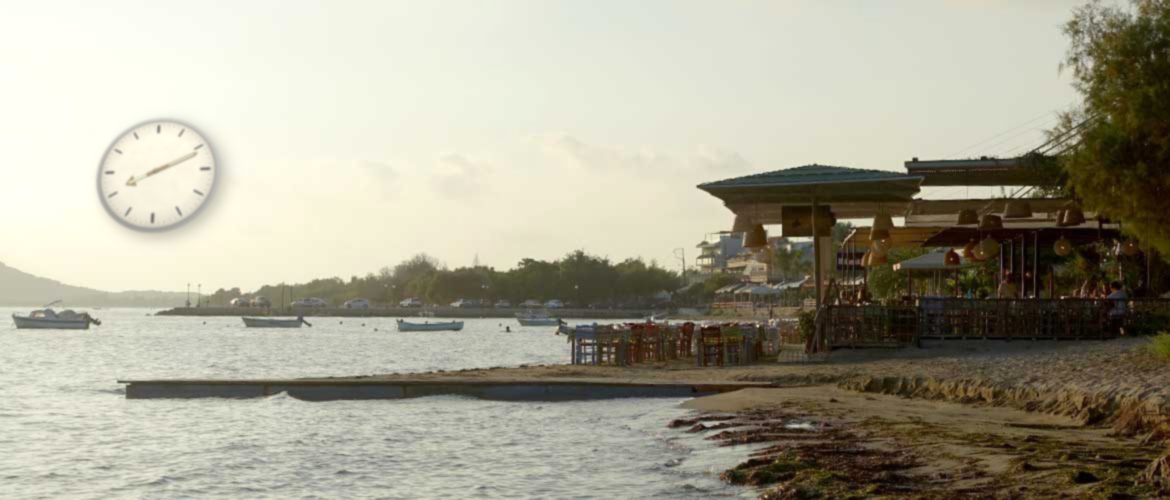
**8:11**
